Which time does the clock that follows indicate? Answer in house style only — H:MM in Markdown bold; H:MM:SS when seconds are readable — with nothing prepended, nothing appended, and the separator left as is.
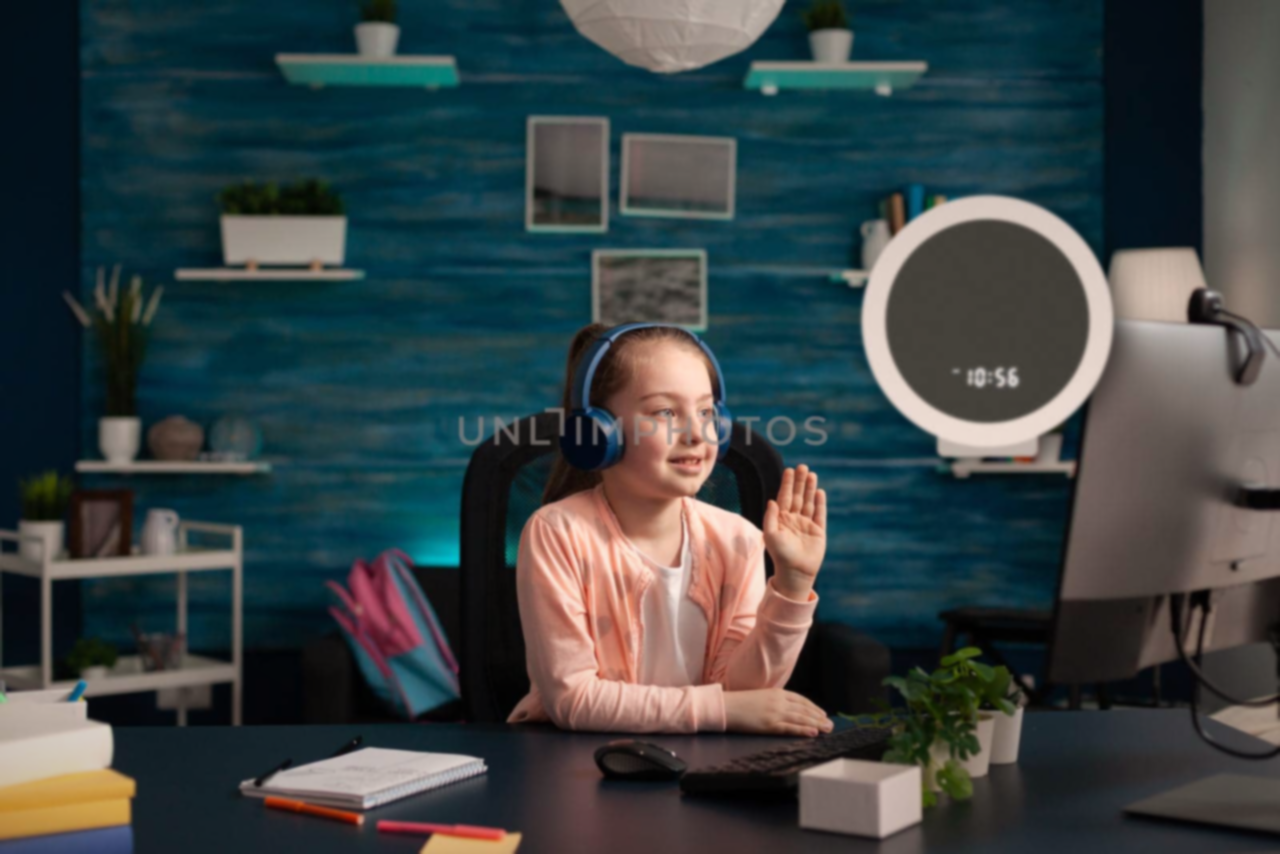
**10:56**
